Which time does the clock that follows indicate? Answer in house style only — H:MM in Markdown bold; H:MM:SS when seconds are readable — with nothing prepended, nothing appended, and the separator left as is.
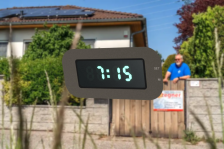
**7:15**
